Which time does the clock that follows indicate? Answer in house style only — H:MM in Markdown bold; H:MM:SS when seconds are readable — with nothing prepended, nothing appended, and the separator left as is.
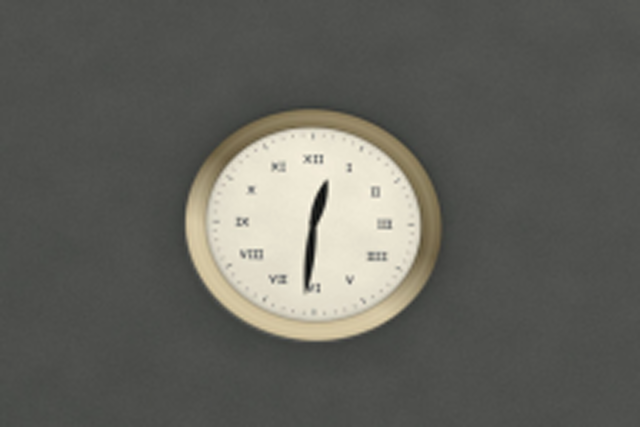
**12:31**
